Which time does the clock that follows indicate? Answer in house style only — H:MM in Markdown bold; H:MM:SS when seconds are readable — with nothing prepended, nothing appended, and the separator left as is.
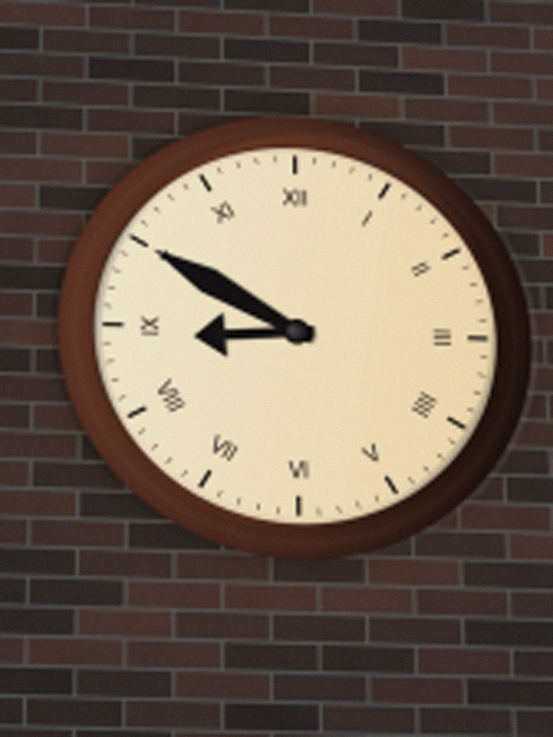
**8:50**
